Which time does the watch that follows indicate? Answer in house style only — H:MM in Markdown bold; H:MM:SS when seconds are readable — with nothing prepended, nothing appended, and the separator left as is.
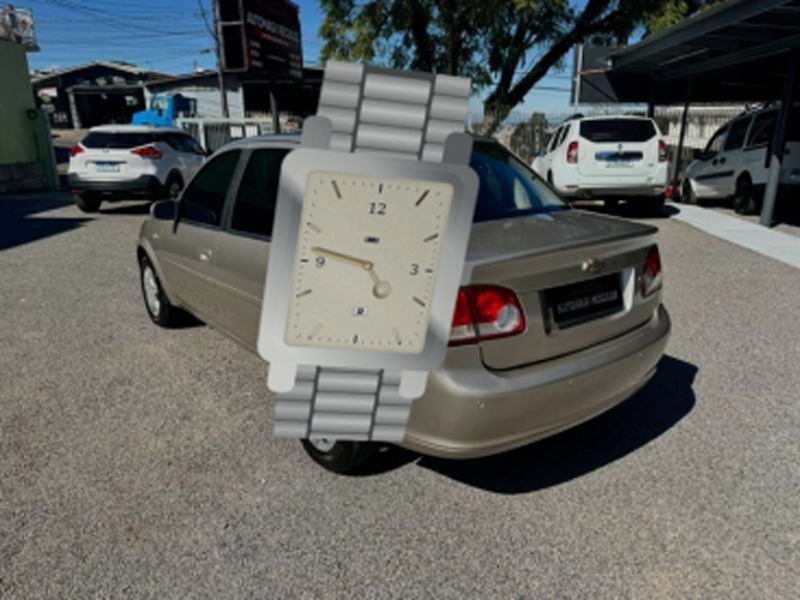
**4:47**
